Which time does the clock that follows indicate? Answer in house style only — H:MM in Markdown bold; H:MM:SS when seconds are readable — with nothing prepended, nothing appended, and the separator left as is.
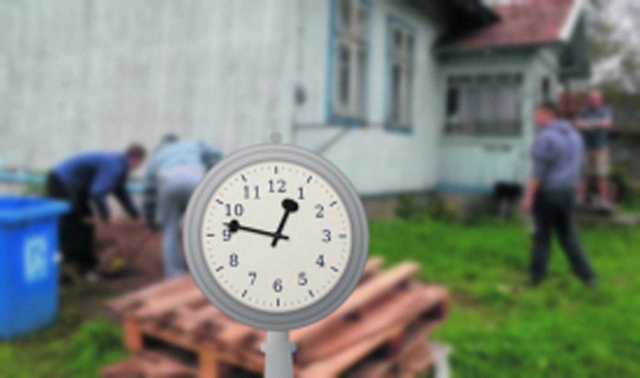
**12:47**
